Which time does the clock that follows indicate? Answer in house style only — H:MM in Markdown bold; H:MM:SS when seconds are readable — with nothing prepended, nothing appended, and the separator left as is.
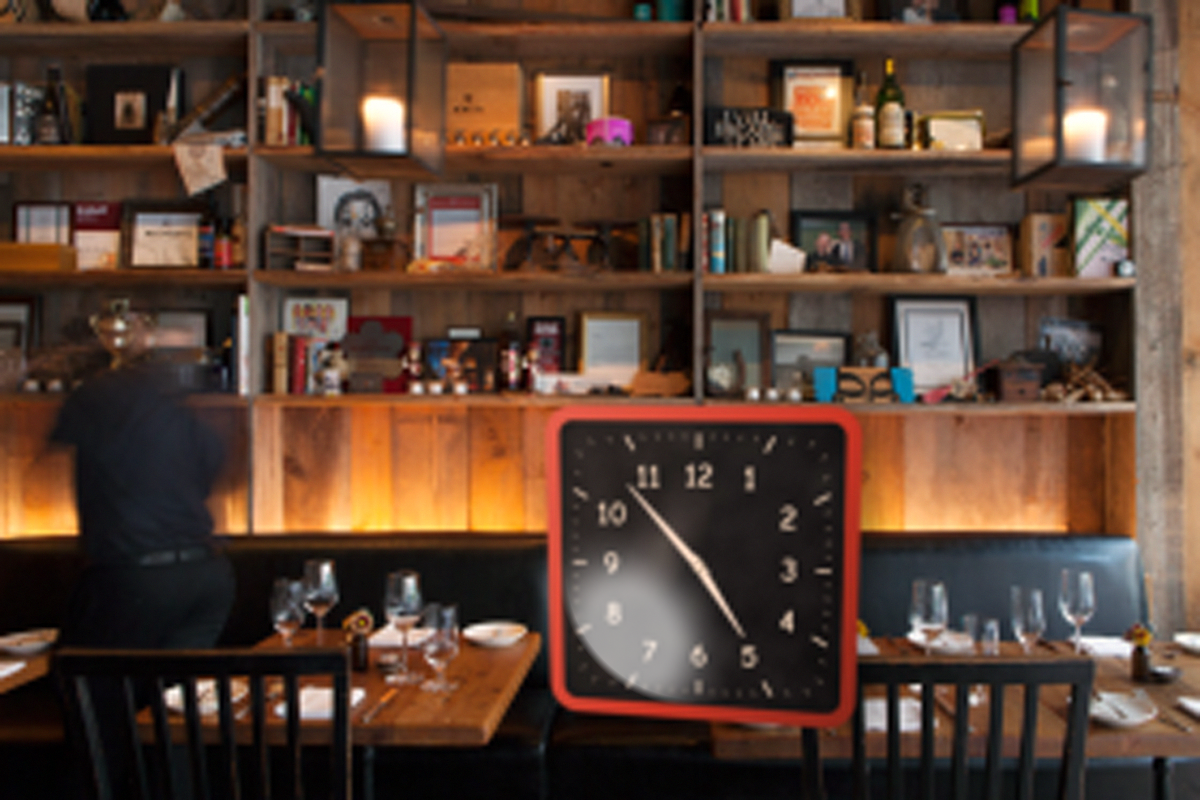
**4:53**
